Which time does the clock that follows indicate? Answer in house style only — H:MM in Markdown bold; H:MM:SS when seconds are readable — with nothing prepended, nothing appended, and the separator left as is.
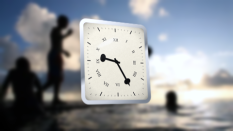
**9:25**
